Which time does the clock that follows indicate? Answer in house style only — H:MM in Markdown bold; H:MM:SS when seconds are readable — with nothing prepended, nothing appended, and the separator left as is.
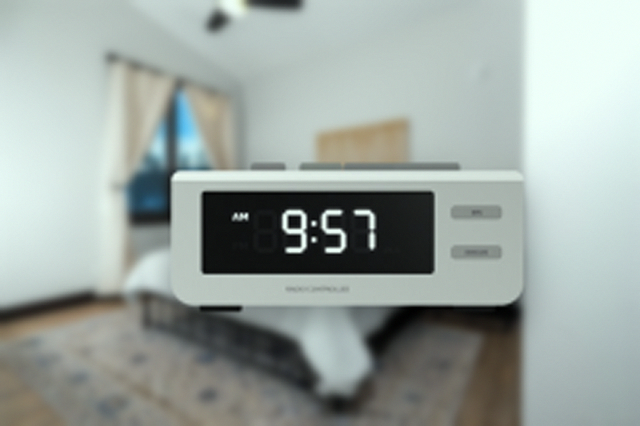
**9:57**
